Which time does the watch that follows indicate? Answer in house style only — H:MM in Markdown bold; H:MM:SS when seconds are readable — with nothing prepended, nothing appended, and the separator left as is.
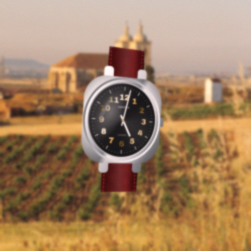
**5:02**
